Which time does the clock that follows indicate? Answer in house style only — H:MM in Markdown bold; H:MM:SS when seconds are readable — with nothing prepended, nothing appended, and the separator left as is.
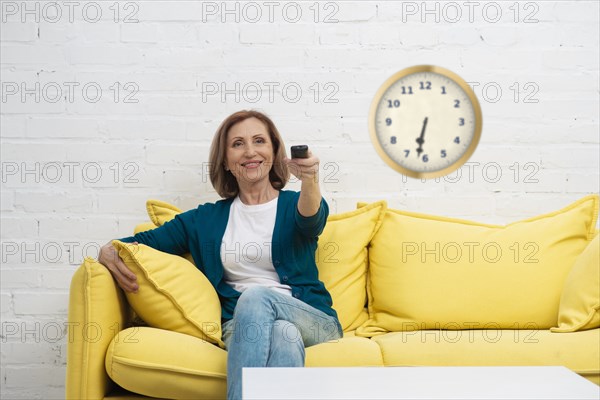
**6:32**
